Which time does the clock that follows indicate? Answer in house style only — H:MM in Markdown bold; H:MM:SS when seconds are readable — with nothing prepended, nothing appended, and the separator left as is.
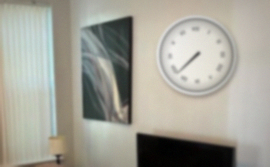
**7:38**
